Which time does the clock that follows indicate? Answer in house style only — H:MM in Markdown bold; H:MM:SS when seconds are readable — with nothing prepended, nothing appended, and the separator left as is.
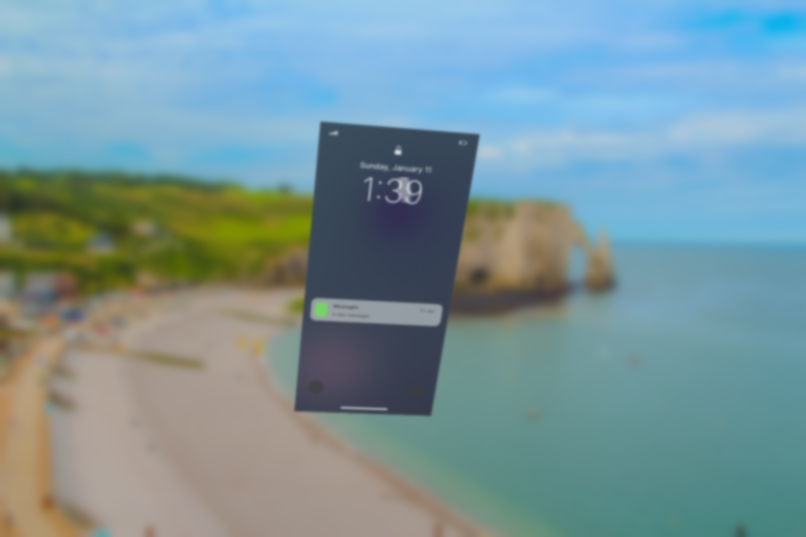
**1:39**
